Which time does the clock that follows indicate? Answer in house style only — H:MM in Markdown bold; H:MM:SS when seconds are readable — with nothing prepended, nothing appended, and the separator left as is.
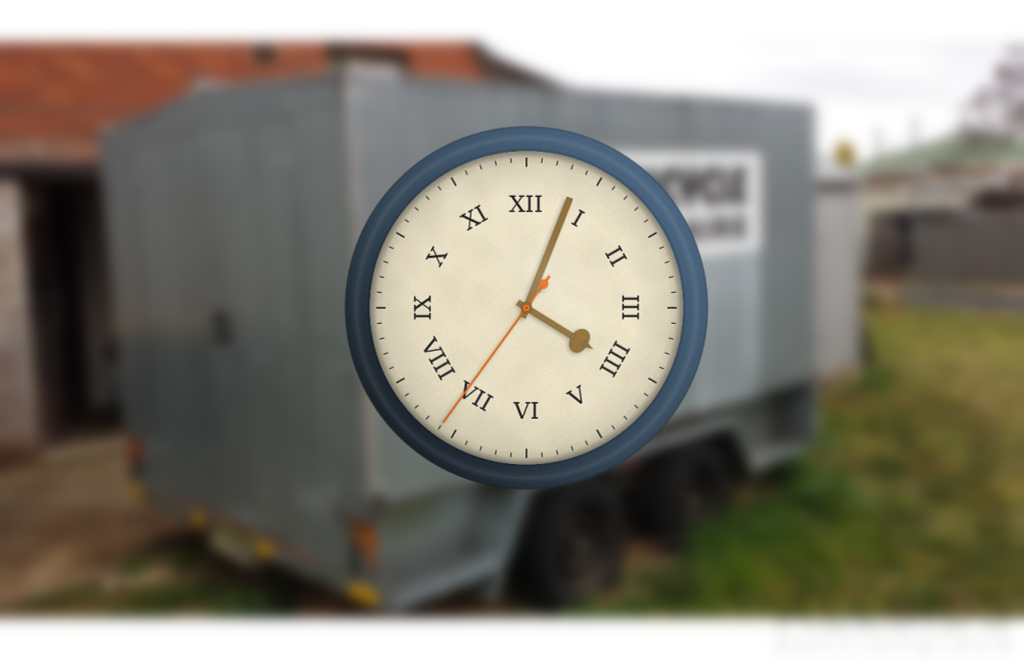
**4:03:36**
